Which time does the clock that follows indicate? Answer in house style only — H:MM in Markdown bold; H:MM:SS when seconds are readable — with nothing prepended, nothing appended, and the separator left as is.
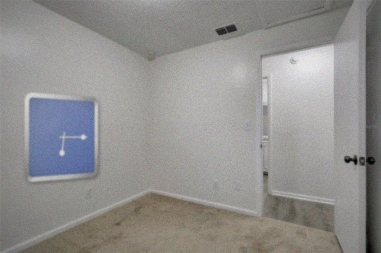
**6:15**
